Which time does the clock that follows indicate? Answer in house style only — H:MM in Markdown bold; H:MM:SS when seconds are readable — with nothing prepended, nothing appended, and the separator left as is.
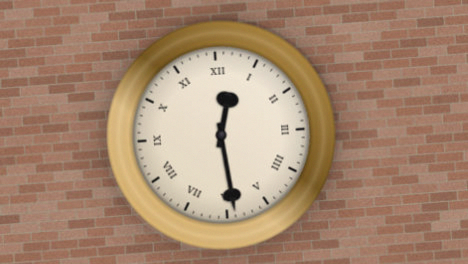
**12:29**
